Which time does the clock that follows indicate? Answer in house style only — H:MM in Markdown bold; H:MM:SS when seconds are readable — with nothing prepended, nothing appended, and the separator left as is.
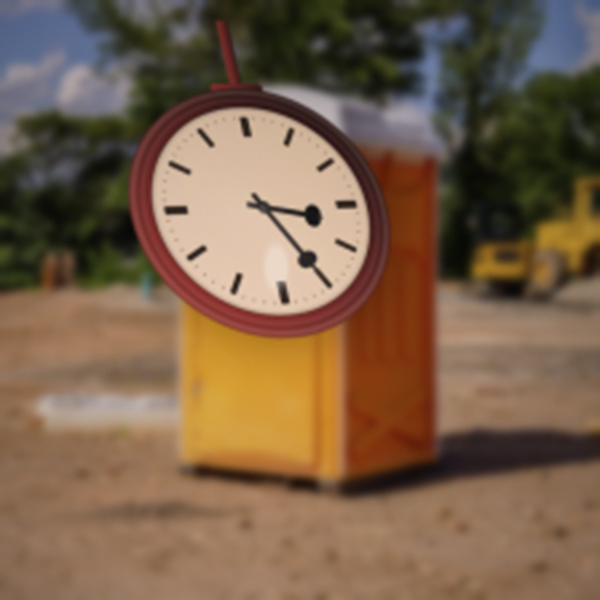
**3:25**
